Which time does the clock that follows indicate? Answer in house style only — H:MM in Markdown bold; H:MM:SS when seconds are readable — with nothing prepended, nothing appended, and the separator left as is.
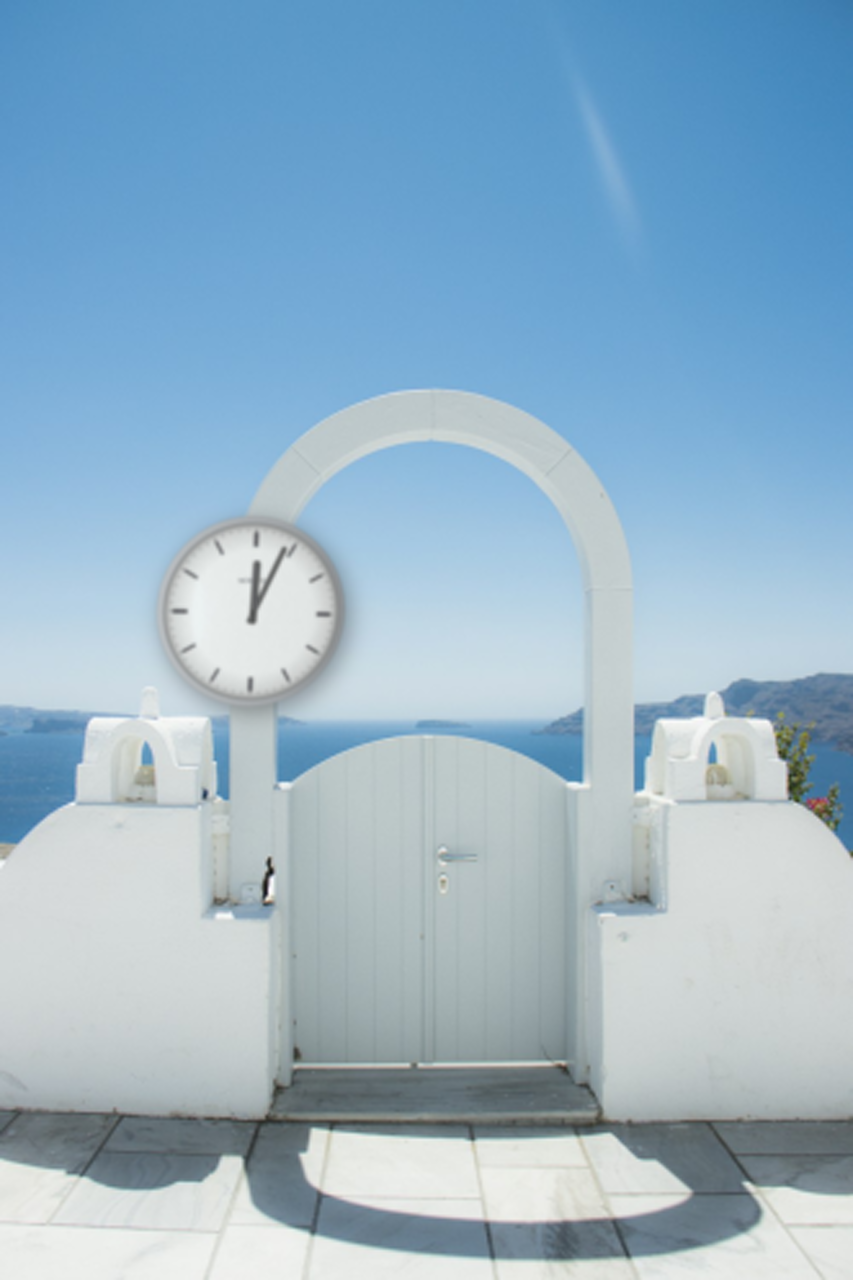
**12:04**
